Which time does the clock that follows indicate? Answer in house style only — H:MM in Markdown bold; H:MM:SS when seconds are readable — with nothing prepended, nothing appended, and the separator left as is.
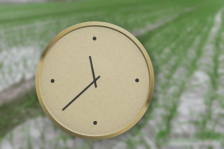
**11:38**
